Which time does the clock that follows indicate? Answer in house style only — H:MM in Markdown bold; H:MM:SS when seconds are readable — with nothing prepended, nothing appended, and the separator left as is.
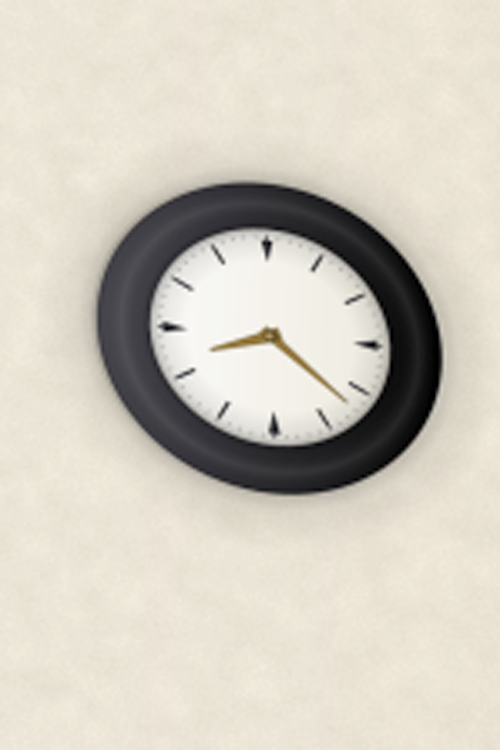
**8:22**
